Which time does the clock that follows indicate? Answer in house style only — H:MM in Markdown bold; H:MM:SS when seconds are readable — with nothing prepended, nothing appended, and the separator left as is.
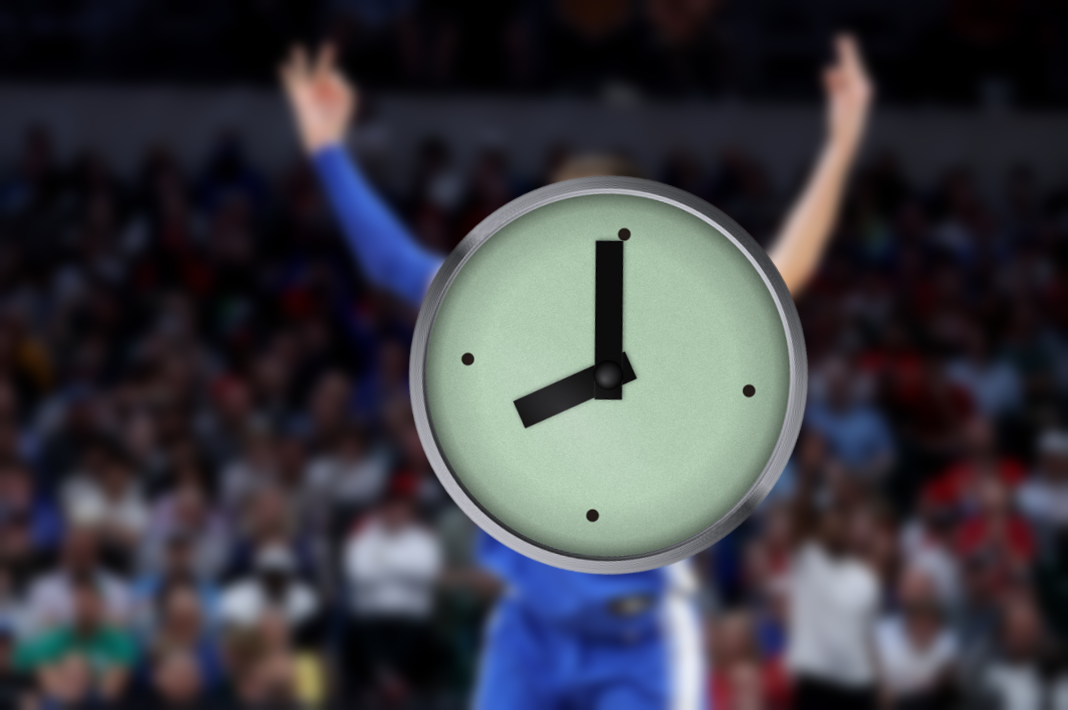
**7:59**
